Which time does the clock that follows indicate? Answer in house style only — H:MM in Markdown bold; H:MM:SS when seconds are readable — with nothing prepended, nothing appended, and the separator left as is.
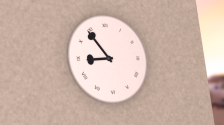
**8:54**
